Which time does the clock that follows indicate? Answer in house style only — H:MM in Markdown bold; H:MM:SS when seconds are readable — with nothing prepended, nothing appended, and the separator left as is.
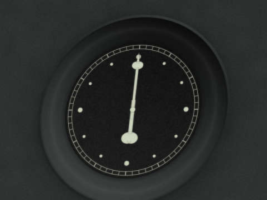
**6:00**
